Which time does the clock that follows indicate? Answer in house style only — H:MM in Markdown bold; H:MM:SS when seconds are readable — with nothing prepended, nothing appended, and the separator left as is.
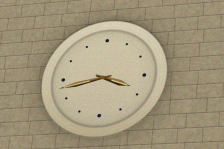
**3:43**
